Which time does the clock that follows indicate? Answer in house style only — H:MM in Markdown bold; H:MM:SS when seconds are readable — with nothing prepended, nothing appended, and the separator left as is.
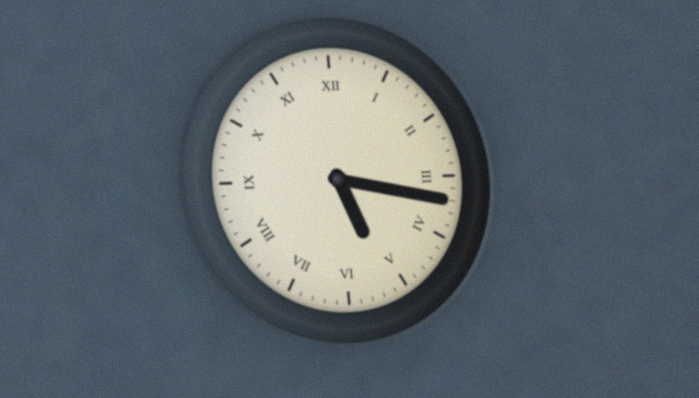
**5:17**
